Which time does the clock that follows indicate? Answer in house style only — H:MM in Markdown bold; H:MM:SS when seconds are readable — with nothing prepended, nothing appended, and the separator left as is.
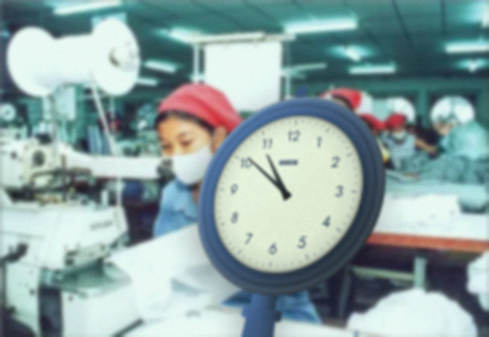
**10:51**
